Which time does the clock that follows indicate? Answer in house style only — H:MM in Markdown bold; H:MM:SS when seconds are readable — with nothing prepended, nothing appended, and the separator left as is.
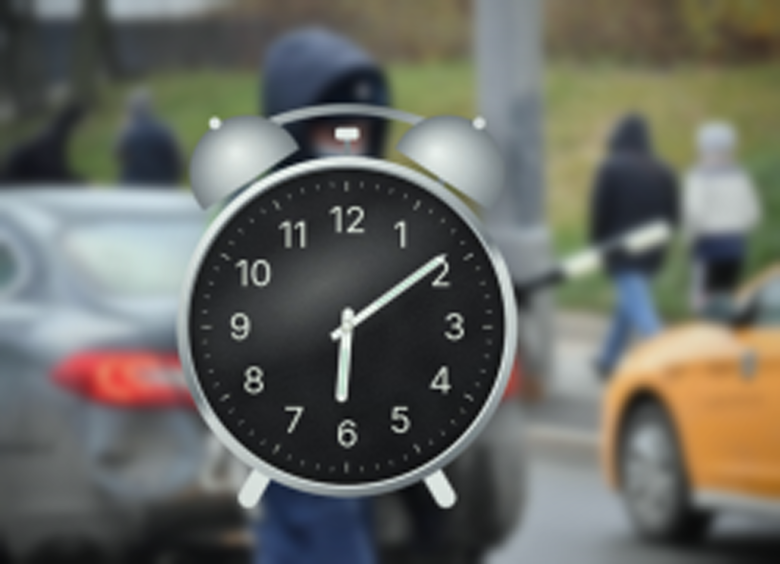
**6:09**
